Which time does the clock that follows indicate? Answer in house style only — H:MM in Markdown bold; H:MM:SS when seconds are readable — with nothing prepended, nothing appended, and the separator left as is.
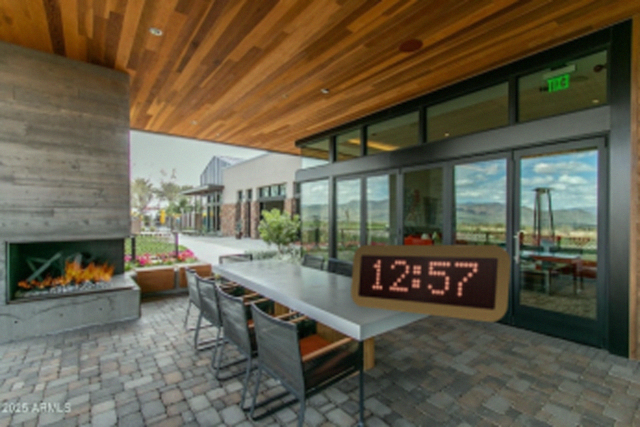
**12:57**
